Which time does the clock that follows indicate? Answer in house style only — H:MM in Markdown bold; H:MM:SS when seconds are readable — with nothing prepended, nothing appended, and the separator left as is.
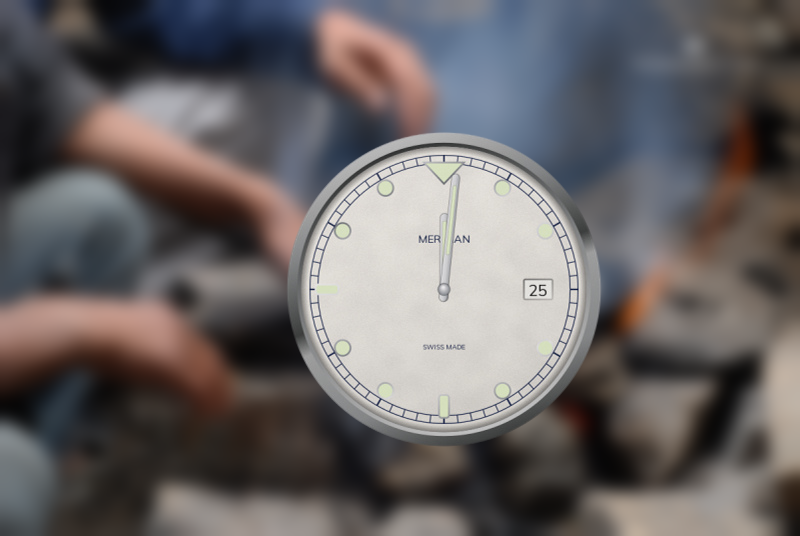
**12:01**
